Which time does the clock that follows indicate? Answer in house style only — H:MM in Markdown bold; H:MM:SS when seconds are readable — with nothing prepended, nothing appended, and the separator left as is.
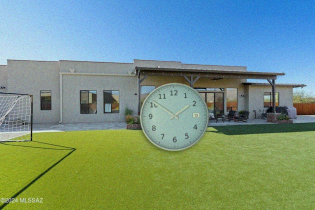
**1:51**
